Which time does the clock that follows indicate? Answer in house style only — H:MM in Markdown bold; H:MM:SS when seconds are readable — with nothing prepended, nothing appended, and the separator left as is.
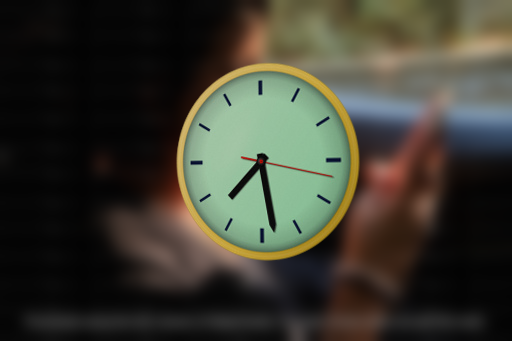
**7:28:17**
